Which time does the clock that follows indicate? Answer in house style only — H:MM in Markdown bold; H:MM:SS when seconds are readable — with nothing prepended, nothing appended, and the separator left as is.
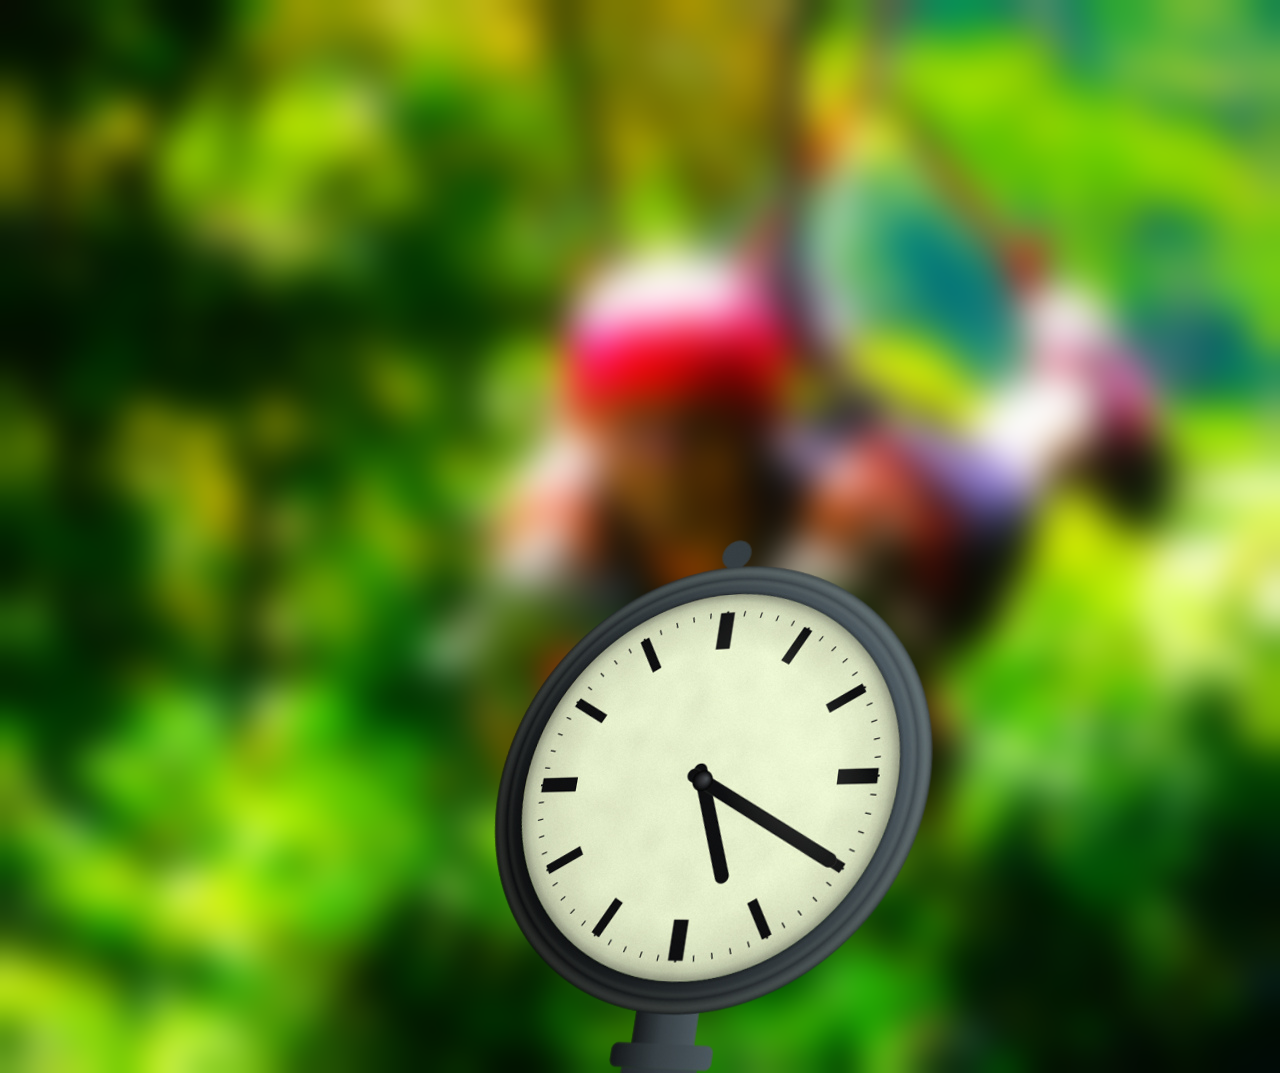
**5:20**
